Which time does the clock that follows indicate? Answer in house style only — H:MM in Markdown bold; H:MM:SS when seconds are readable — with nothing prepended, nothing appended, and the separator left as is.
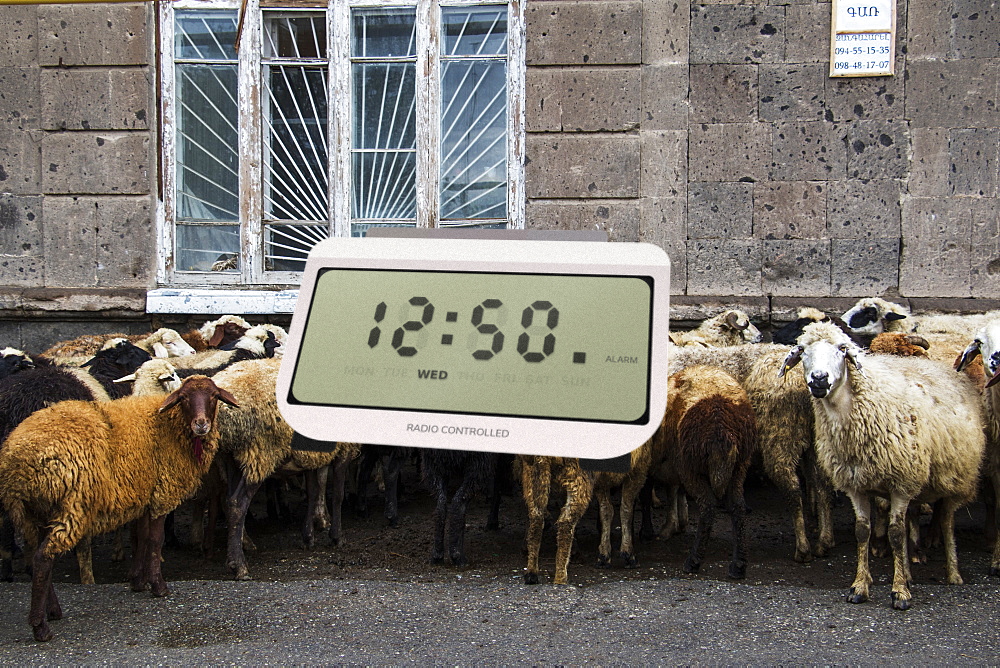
**12:50**
